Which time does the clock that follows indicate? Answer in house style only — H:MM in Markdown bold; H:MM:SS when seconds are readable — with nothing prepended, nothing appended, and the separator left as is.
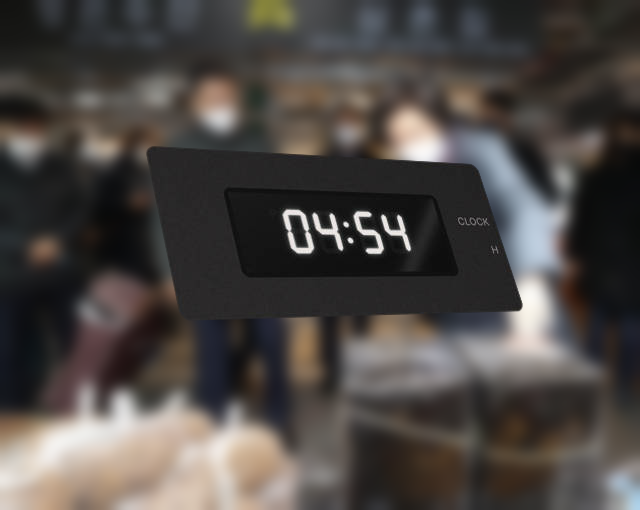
**4:54**
